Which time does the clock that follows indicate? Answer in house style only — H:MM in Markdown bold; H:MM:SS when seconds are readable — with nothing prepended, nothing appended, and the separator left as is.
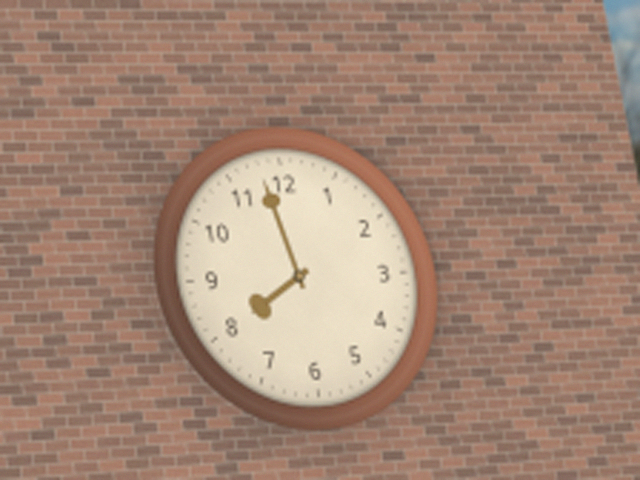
**7:58**
